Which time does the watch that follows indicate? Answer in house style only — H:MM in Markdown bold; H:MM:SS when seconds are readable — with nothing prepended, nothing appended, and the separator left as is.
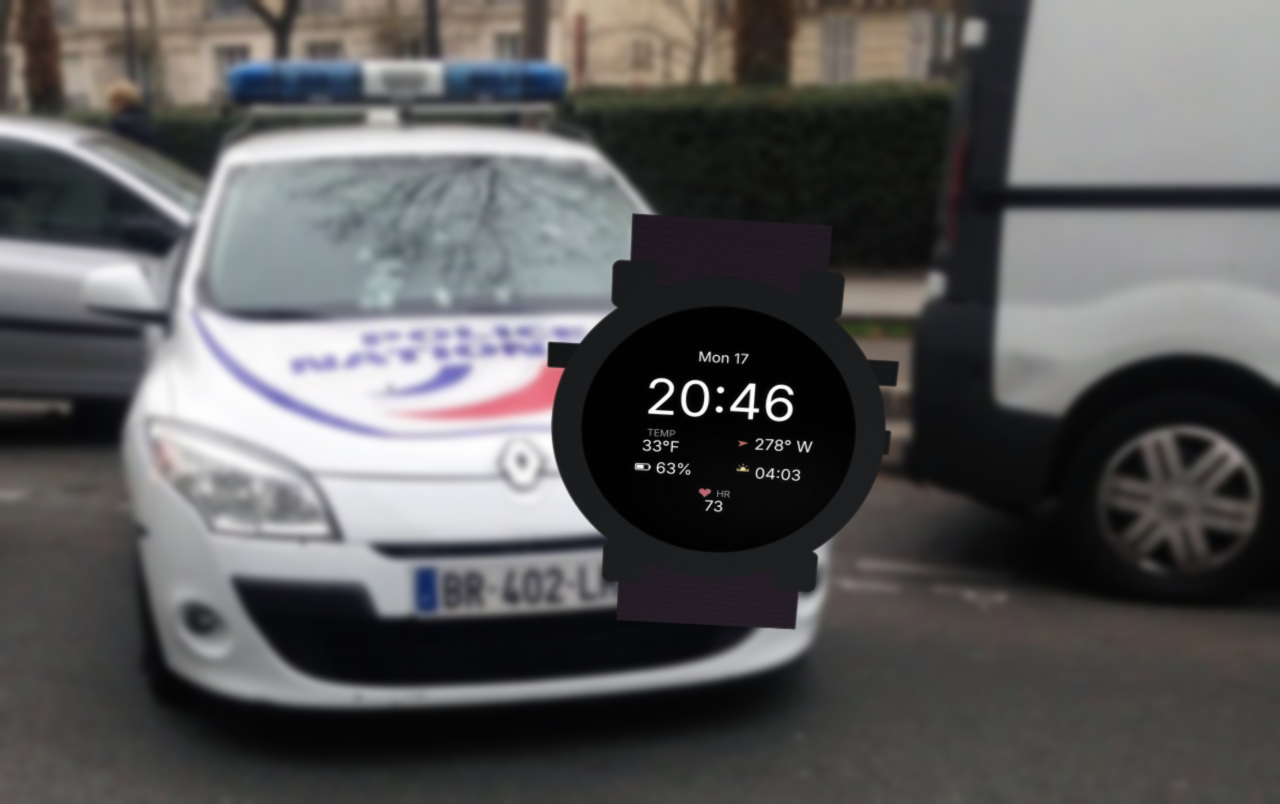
**20:46**
